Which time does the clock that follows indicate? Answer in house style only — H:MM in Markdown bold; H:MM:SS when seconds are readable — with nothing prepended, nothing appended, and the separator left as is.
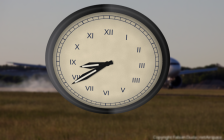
**8:39**
